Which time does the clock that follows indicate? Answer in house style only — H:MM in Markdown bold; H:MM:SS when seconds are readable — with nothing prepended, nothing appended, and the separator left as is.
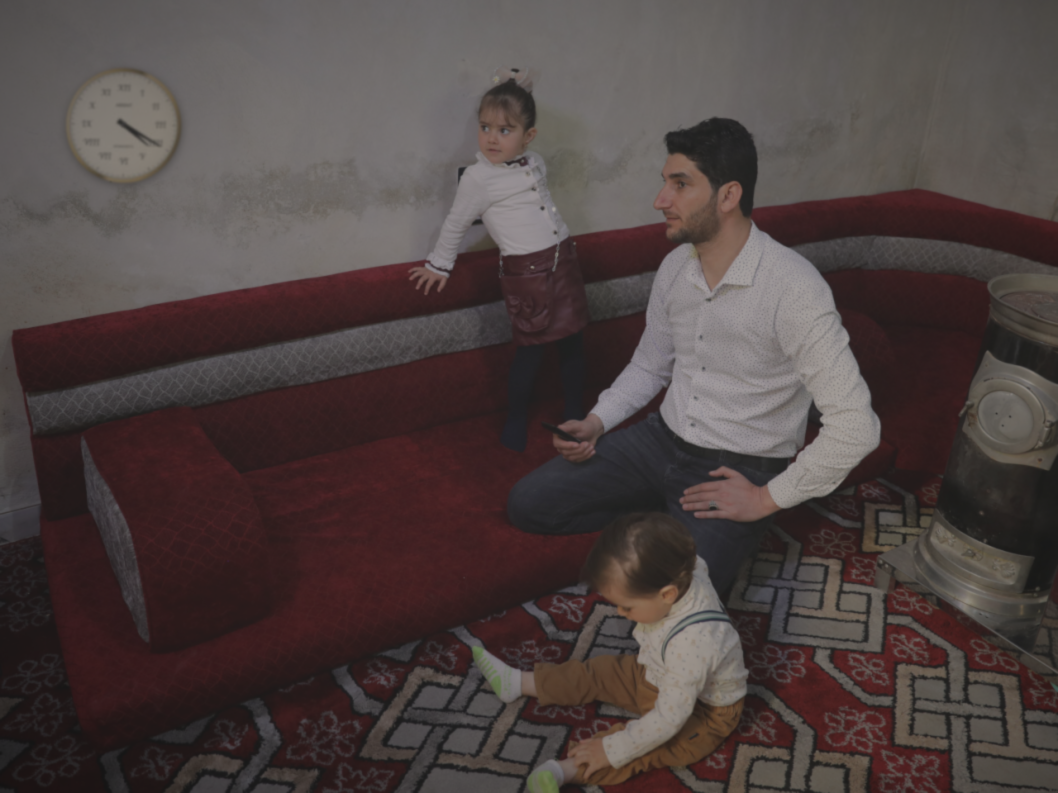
**4:20**
